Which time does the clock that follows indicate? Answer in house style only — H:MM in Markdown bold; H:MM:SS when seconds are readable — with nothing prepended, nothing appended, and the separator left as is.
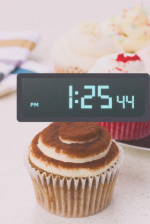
**1:25:44**
